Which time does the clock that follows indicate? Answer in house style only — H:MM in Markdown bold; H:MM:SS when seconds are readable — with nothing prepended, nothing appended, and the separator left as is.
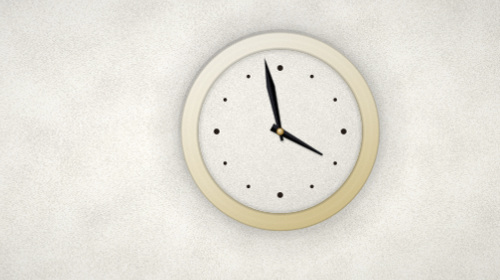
**3:58**
